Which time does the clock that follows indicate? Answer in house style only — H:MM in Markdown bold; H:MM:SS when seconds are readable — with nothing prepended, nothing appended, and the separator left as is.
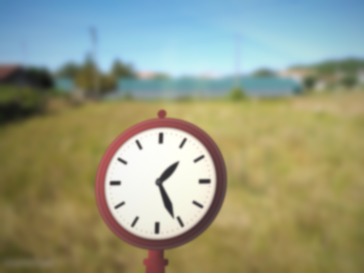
**1:26**
